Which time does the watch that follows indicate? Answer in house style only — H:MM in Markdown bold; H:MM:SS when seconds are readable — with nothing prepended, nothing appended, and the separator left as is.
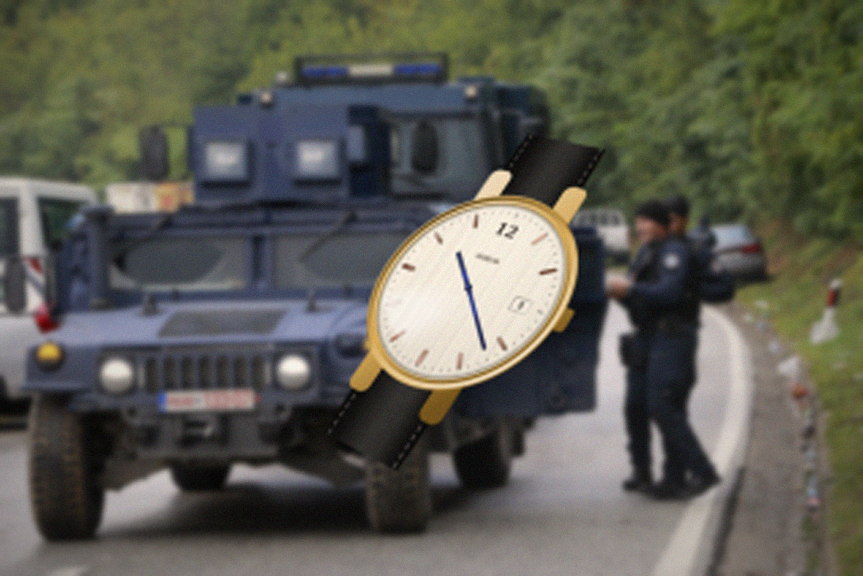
**10:22**
